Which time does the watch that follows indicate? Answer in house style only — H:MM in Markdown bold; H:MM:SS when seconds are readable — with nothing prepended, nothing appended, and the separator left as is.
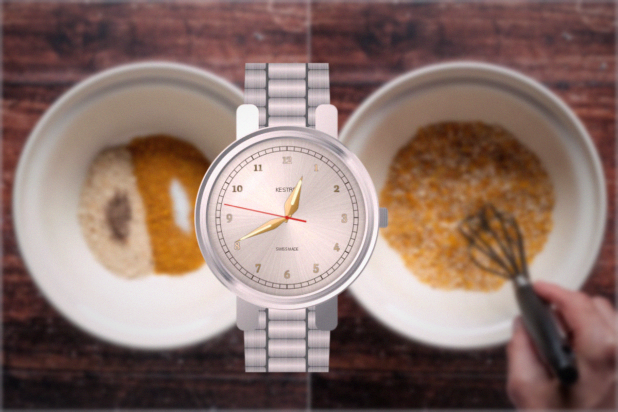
**12:40:47**
